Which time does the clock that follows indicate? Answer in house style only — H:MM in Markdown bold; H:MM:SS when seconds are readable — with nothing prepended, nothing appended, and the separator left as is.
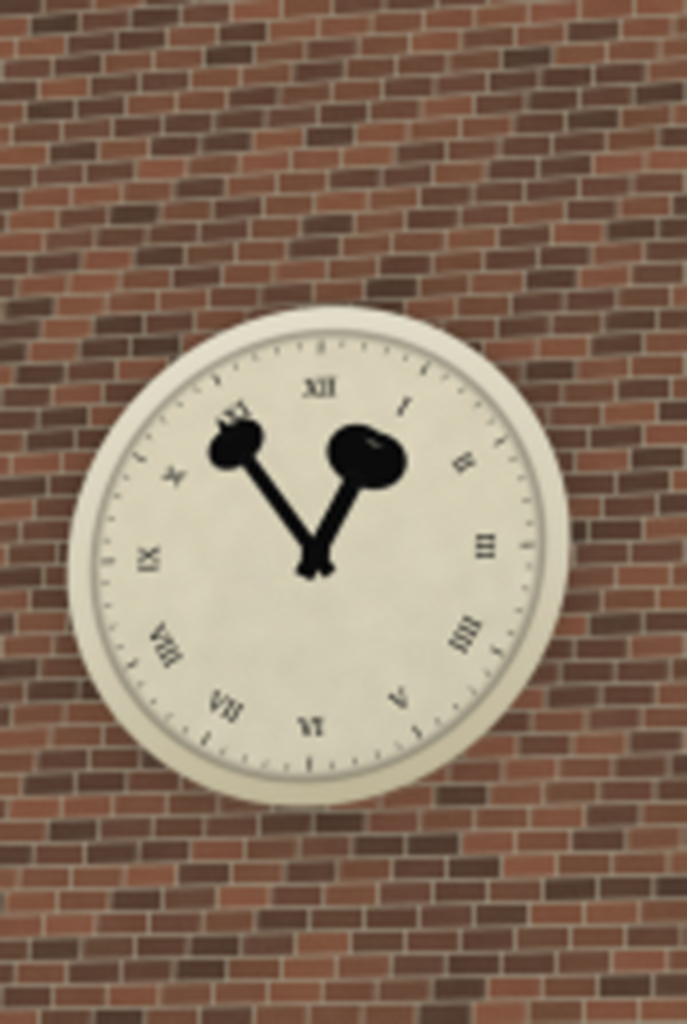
**12:54**
